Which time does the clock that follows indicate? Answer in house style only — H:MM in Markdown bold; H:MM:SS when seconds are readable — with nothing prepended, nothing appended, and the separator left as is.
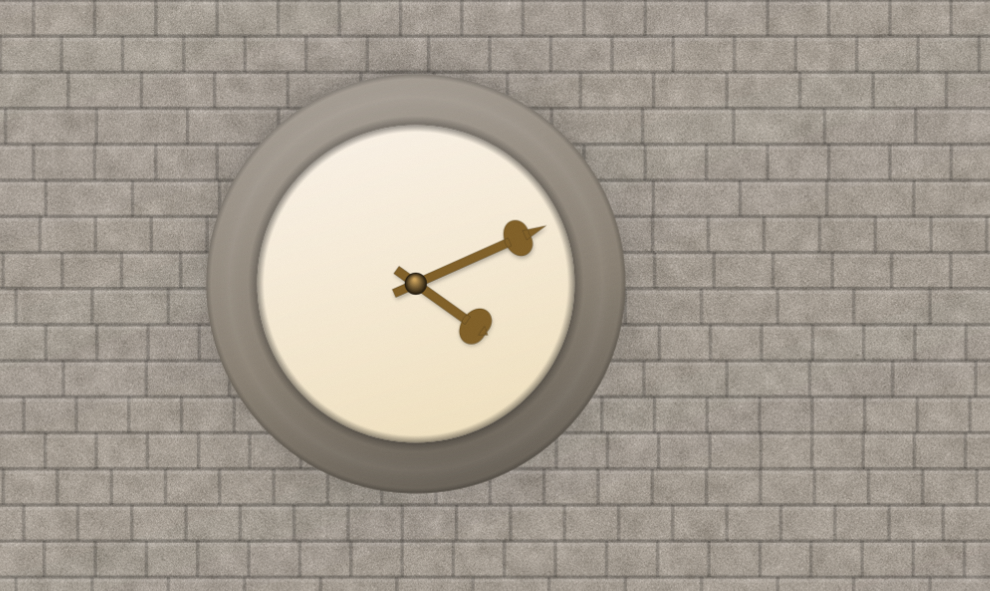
**4:11**
